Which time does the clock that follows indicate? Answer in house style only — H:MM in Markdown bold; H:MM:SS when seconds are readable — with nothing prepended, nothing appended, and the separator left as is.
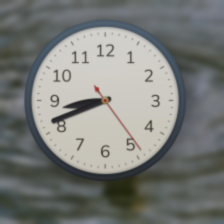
**8:41:24**
